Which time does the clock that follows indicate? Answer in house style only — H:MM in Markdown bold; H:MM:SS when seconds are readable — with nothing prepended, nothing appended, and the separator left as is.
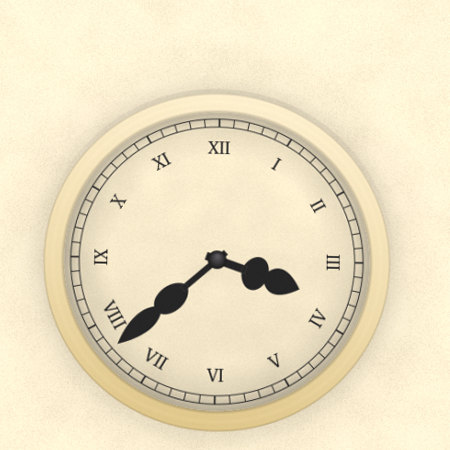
**3:38**
